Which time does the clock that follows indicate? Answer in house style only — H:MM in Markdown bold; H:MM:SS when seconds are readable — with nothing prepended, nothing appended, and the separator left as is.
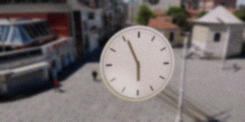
**5:56**
